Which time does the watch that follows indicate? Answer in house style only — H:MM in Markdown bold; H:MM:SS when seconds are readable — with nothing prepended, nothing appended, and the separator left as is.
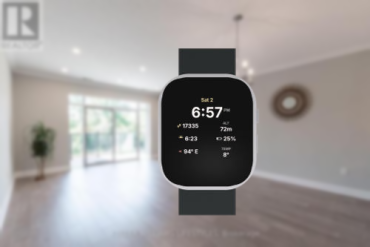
**6:57**
